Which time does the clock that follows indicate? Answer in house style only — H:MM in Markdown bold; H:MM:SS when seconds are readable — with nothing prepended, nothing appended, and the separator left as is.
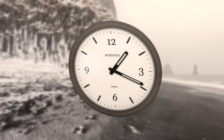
**1:19**
